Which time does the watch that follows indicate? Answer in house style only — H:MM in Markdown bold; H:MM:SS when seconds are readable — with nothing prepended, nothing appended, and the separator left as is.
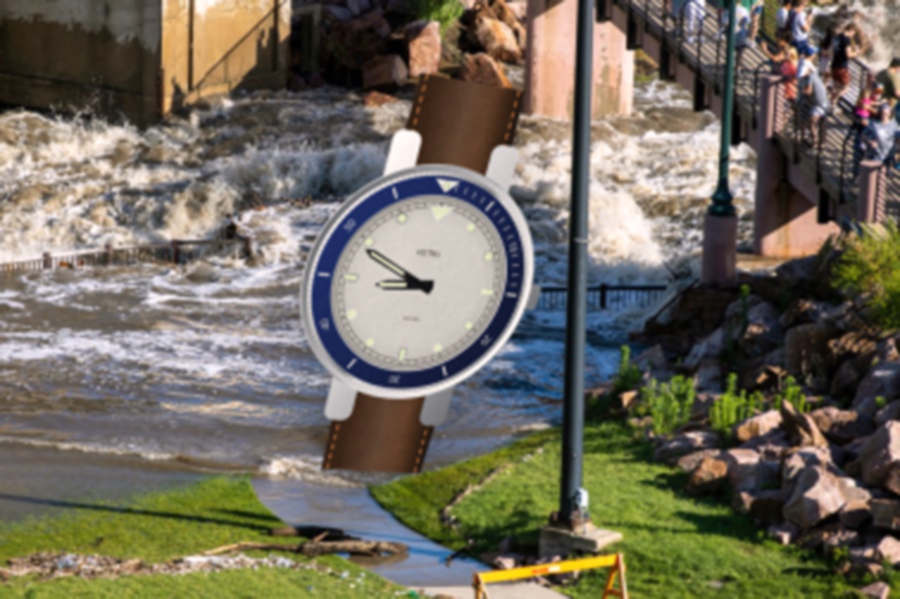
**8:49**
